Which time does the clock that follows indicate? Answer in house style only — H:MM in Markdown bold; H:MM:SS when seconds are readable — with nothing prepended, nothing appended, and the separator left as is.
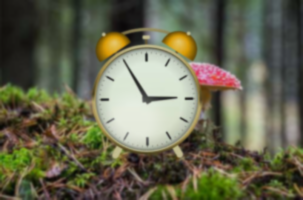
**2:55**
